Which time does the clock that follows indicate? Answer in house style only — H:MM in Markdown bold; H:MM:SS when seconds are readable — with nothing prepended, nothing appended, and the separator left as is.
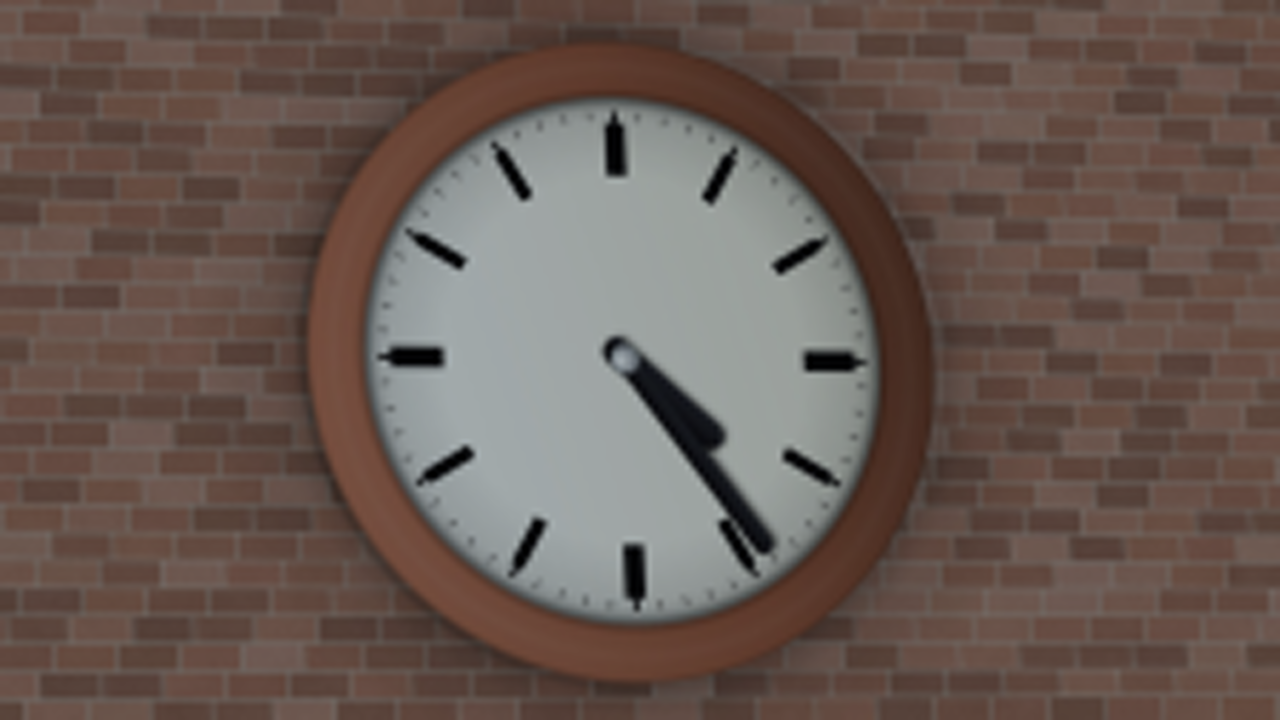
**4:24**
